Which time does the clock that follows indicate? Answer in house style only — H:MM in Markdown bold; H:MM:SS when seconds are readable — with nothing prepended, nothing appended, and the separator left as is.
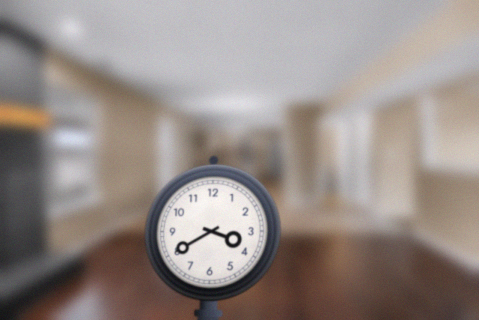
**3:40**
